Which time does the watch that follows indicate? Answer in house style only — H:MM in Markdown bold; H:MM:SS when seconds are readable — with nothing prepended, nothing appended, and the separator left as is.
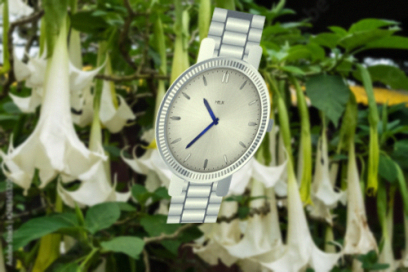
**10:37**
